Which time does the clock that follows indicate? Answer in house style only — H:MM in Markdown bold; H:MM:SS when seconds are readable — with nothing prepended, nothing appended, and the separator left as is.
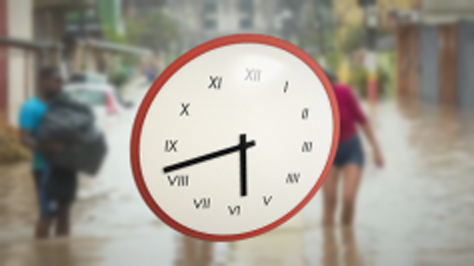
**5:42**
